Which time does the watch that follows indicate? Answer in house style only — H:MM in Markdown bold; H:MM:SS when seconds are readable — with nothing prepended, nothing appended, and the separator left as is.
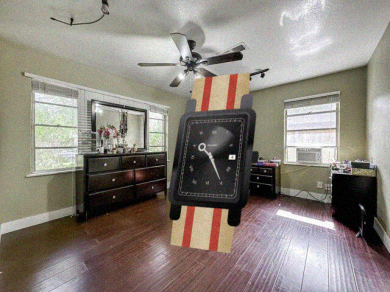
**10:25**
